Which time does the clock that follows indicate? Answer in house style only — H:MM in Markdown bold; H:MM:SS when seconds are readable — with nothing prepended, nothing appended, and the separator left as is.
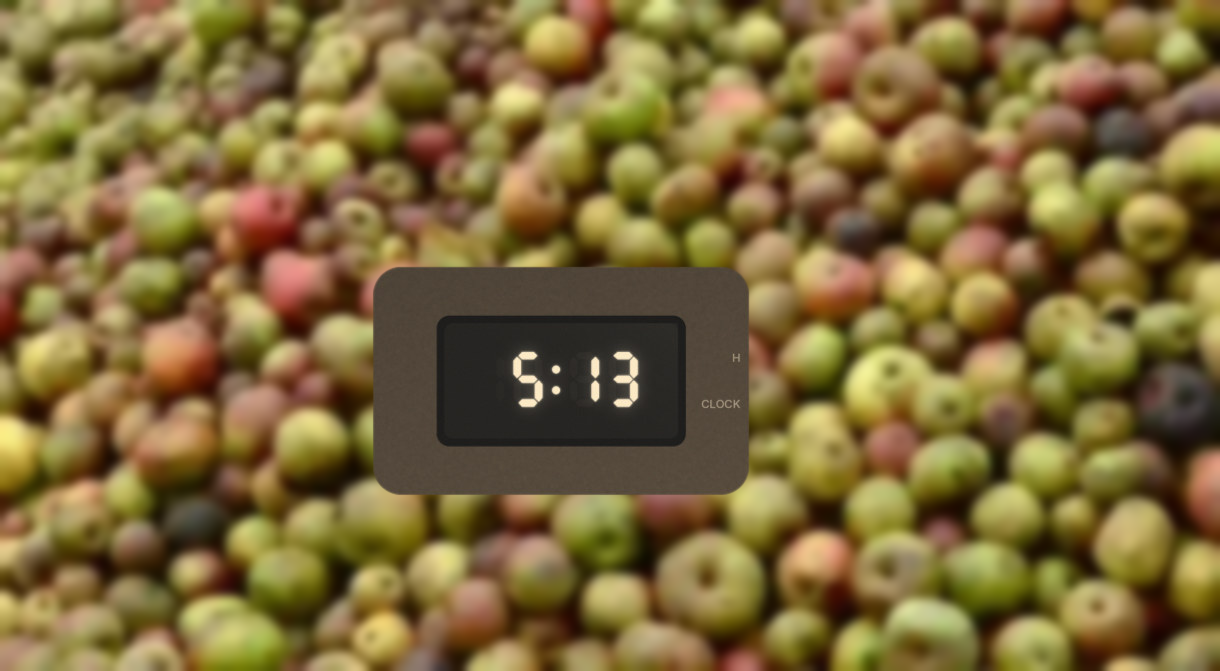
**5:13**
